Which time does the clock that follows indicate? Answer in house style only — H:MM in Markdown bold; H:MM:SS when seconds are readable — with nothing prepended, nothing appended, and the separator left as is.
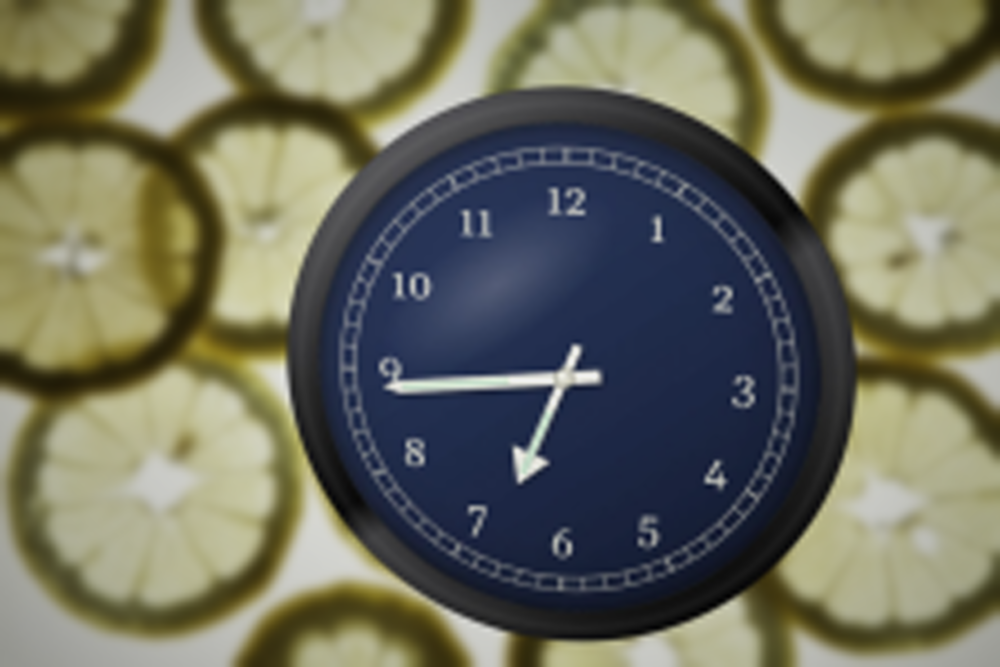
**6:44**
